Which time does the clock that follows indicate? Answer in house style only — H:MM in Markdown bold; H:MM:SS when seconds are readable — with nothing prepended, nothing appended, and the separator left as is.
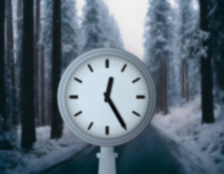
**12:25**
